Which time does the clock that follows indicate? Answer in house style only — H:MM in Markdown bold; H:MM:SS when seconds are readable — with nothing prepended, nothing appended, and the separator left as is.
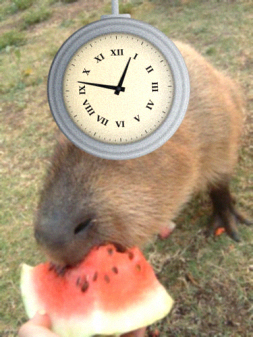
**12:47**
